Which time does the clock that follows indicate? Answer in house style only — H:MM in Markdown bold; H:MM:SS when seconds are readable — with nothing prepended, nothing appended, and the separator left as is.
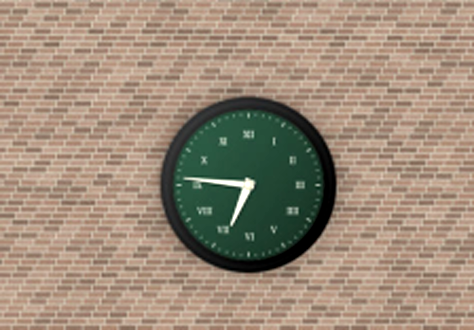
**6:46**
